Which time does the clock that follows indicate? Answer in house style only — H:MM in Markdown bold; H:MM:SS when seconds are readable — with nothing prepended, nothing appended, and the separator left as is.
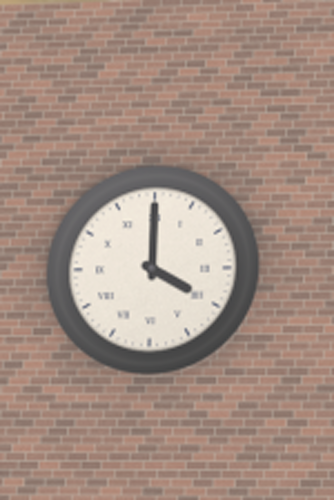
**4:00**
